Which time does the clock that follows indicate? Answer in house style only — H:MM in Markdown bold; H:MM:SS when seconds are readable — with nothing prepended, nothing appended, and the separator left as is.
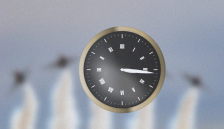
**3:16**
